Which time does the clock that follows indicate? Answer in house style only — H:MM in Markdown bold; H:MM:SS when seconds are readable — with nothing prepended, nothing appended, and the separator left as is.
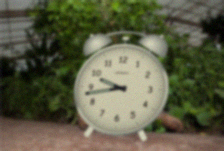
**9:43**
